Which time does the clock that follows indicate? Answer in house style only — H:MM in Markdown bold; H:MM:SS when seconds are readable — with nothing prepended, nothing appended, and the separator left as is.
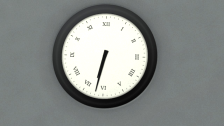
**6:32**
